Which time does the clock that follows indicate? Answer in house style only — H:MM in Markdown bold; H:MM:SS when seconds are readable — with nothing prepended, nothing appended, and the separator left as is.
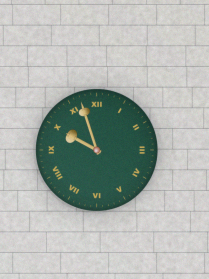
**9:57**
